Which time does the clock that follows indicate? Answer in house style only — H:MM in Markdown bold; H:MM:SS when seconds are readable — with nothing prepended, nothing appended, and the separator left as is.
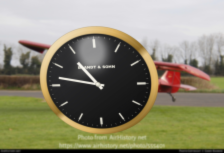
**10:47**
